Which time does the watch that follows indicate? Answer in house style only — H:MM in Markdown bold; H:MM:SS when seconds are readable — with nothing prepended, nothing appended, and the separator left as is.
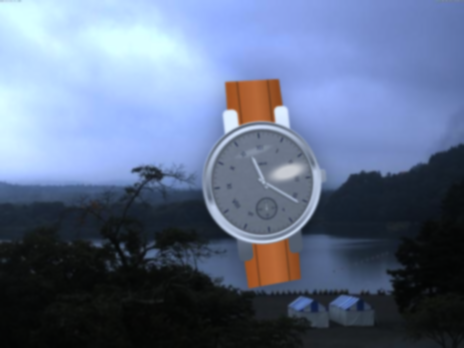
**11:21**
